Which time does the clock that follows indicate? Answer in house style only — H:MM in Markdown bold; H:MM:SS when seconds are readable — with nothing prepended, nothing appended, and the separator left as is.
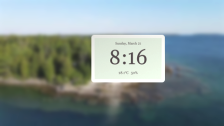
**8:16**
